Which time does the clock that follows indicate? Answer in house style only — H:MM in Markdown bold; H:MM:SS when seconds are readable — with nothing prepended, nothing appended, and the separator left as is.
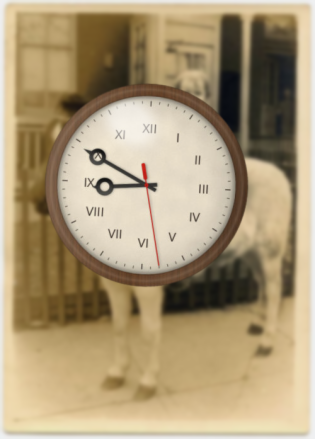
**8:49:28**
